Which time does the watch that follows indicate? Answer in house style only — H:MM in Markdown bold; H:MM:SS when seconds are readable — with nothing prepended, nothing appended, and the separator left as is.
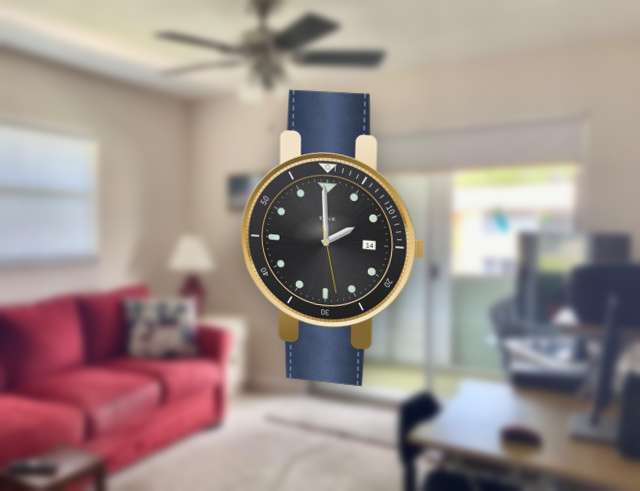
**1:59:28**
